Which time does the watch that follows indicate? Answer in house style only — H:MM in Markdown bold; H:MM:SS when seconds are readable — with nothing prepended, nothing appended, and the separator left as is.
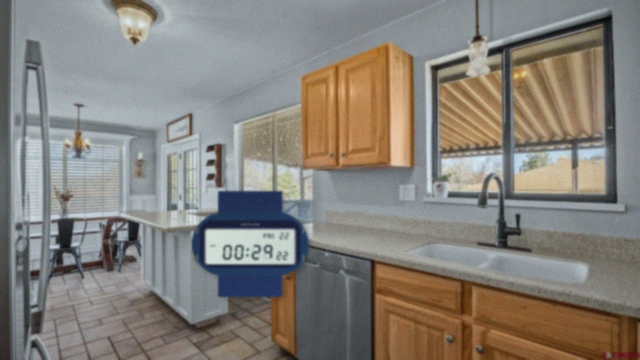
**0:29**
